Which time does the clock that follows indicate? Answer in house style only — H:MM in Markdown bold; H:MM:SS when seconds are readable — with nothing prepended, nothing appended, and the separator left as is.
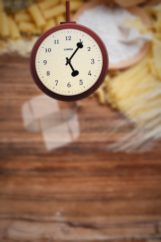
**5:06**
